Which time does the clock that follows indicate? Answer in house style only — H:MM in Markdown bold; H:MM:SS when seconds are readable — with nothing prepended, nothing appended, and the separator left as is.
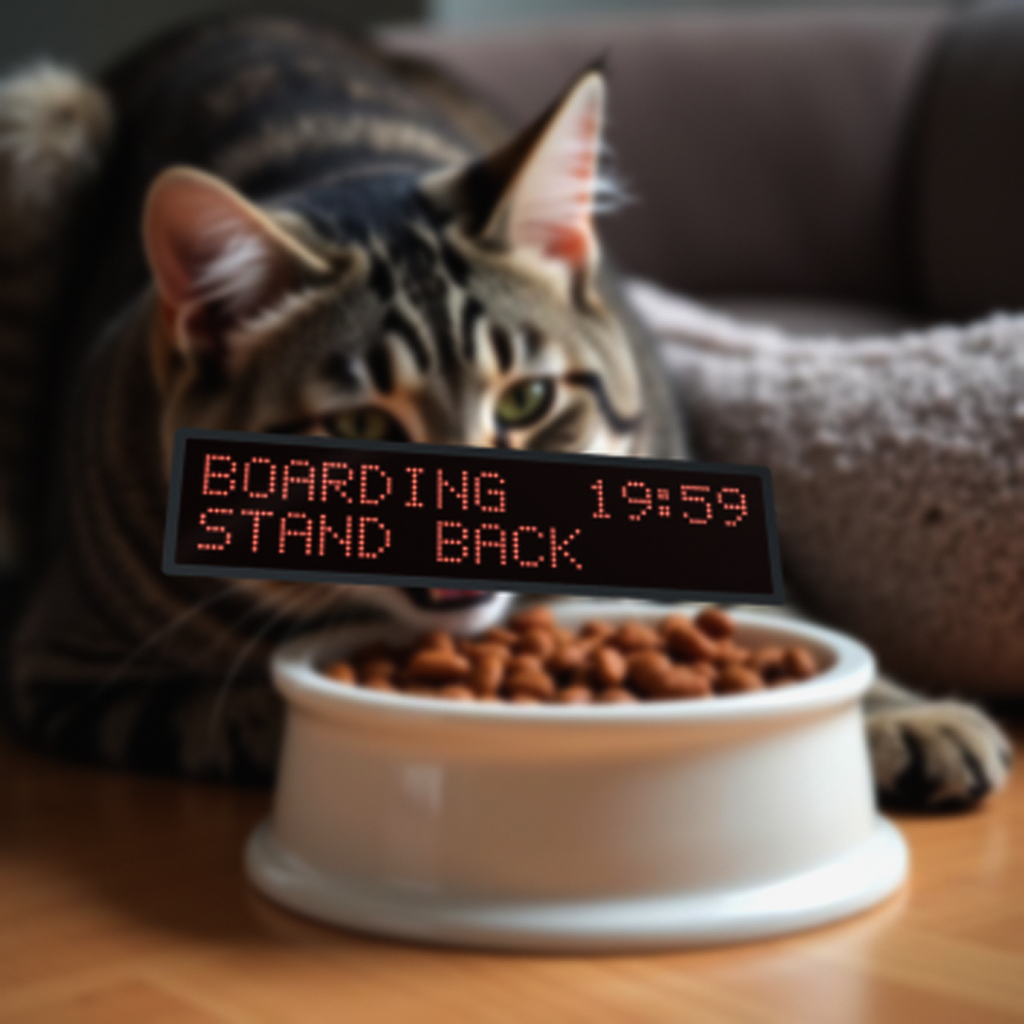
**19:59**
